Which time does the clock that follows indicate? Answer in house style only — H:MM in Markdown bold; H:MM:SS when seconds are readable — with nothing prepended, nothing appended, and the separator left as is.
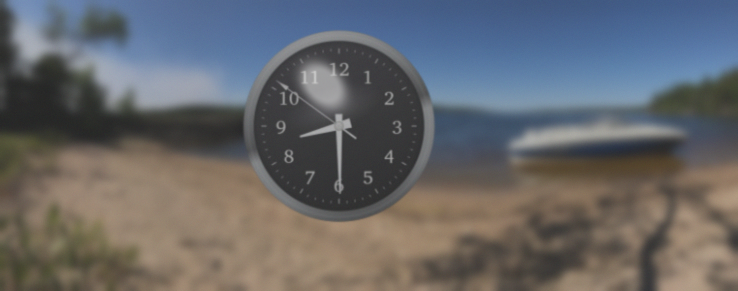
**8:29:51**
